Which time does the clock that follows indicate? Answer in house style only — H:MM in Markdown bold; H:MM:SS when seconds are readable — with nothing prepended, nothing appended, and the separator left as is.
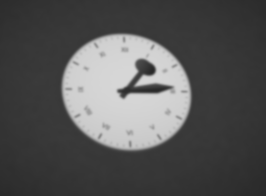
**1:14**
